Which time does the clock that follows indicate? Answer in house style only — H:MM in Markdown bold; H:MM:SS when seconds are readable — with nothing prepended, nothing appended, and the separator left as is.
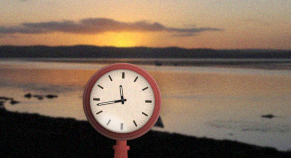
**11:43**
